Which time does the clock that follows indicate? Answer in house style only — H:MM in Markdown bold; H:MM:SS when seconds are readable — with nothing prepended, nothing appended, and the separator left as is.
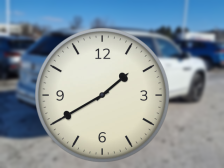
**1:40**
